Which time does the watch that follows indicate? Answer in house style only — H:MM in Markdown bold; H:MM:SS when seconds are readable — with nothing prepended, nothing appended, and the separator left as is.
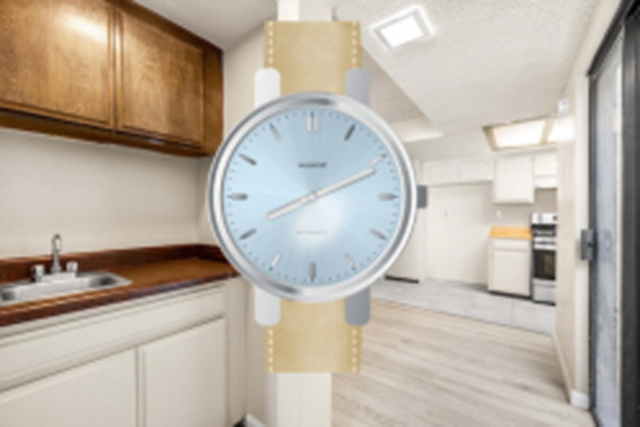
**8:11**
